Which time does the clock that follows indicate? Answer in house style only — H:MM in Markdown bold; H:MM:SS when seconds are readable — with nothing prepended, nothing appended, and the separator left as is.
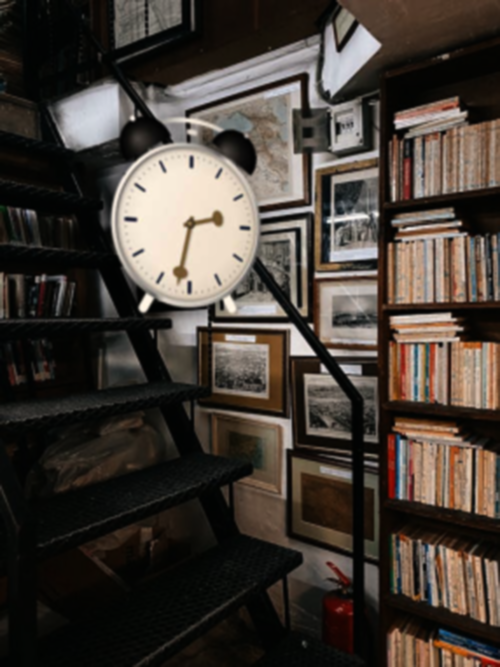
**2:32**
